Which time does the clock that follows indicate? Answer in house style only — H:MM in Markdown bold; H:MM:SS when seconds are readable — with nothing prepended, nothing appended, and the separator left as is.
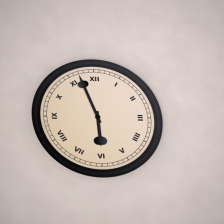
**5:57**
